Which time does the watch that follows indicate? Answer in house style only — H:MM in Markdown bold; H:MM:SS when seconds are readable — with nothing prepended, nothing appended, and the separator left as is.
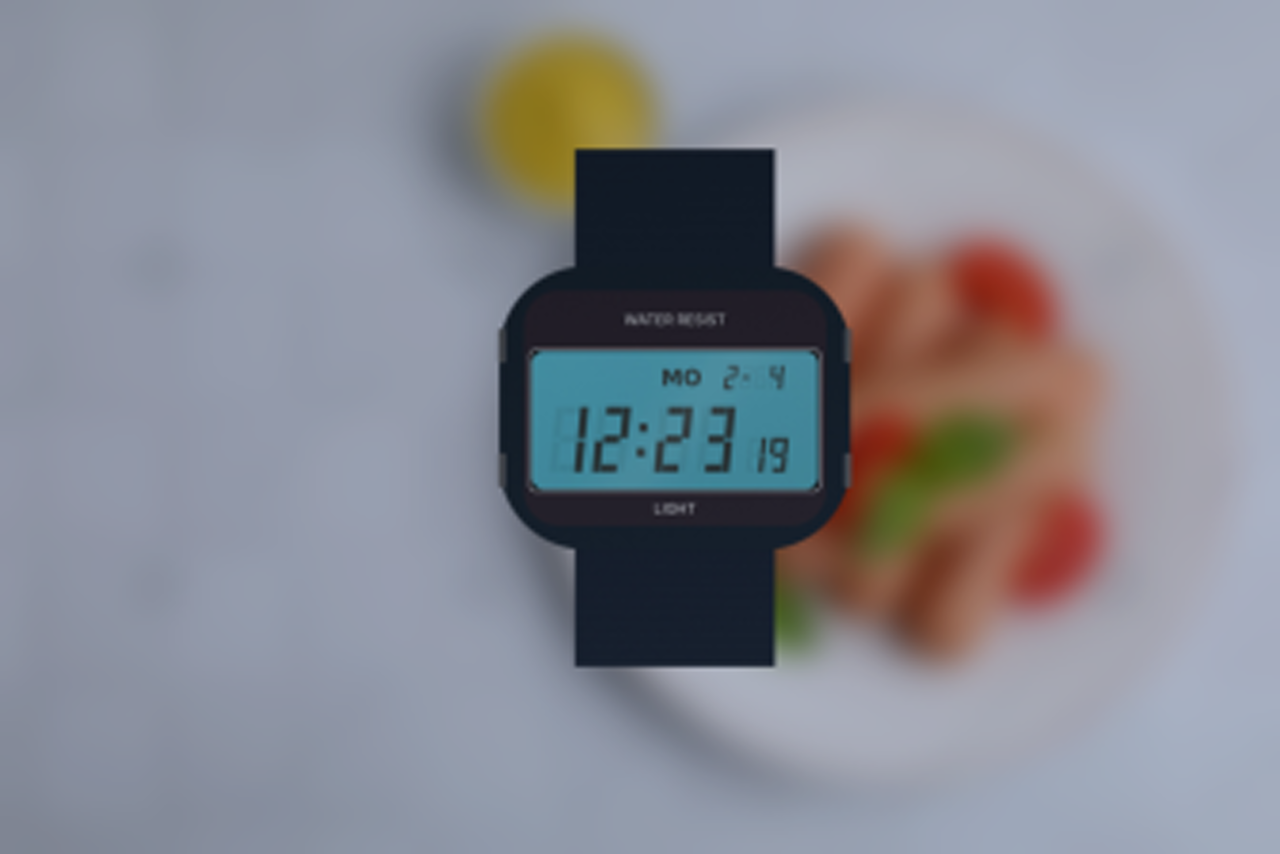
**12:23:19**
